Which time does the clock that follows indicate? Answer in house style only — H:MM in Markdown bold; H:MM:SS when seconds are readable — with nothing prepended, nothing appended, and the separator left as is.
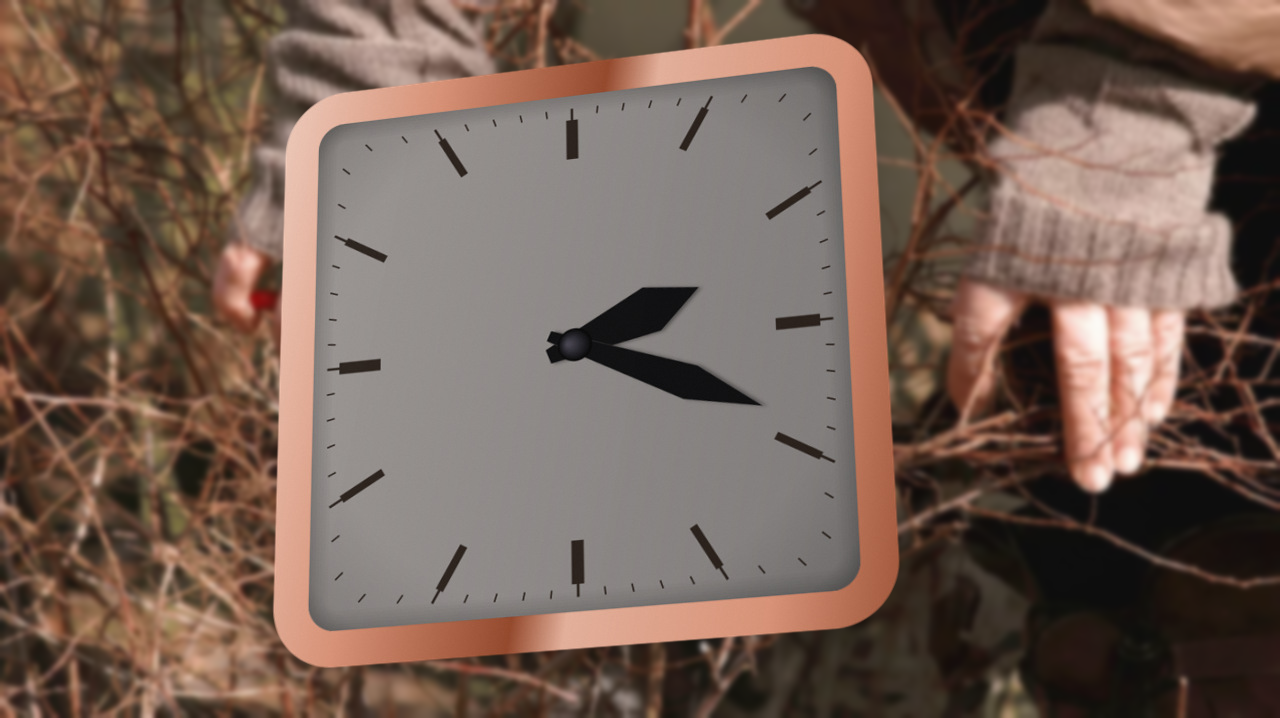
**2:19**
